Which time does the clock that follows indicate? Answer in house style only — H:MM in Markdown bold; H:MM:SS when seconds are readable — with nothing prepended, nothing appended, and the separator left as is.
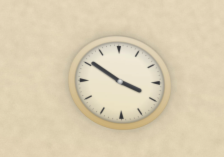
**3:51**
